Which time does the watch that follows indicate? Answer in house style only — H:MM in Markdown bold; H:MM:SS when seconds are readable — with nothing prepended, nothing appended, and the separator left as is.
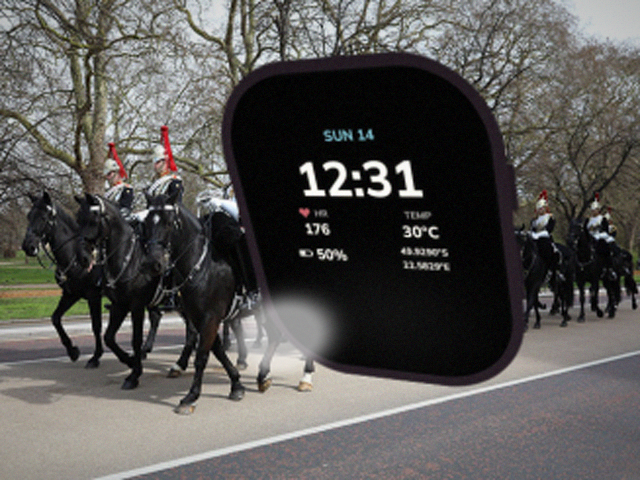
**12:31**
